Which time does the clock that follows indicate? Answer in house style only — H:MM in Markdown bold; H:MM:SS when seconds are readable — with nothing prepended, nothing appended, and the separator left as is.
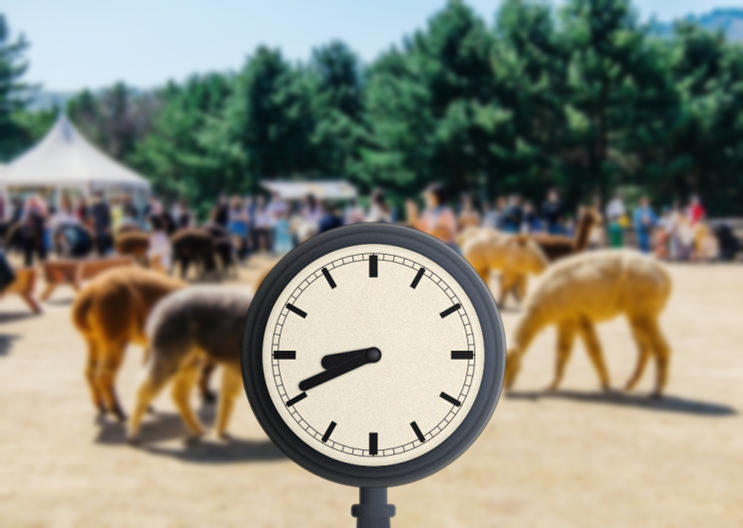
**8:41**
